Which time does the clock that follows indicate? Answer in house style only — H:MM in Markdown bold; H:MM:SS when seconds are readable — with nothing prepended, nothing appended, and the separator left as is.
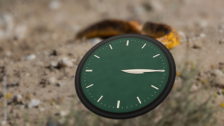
**3:15**
